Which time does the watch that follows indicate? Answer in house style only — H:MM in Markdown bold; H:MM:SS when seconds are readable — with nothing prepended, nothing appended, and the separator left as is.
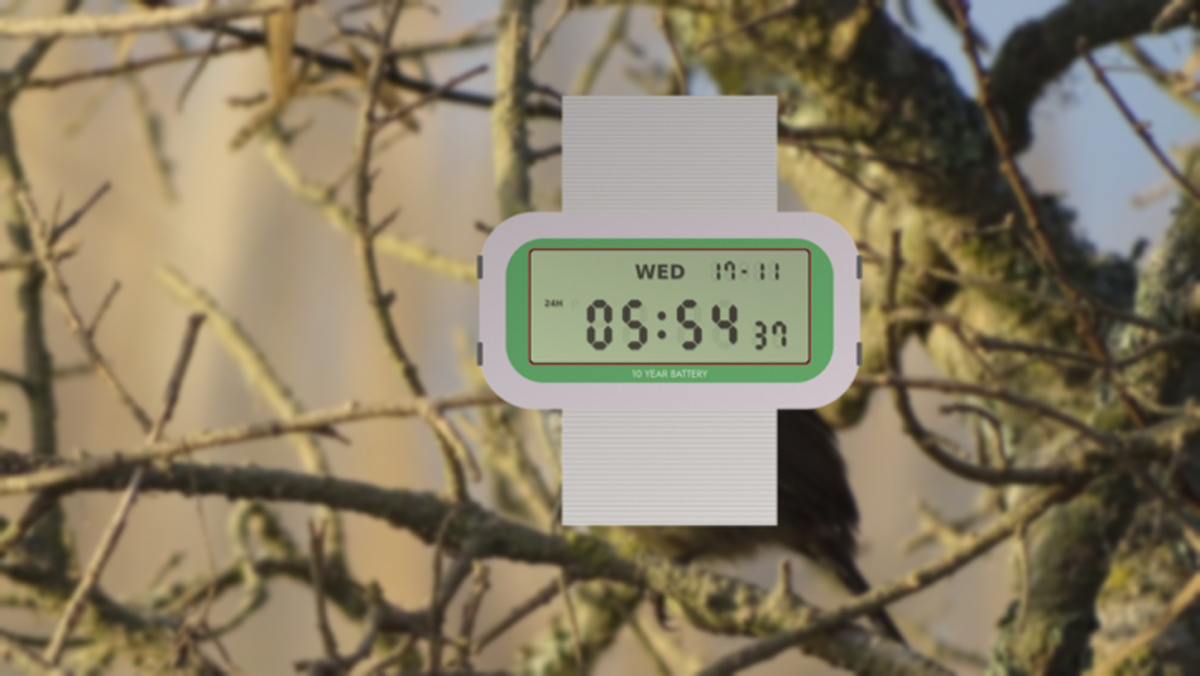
**5:54:37**
